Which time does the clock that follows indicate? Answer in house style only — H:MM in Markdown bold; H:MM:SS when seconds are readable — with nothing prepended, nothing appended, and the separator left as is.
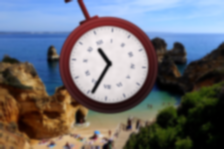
**11:39**
